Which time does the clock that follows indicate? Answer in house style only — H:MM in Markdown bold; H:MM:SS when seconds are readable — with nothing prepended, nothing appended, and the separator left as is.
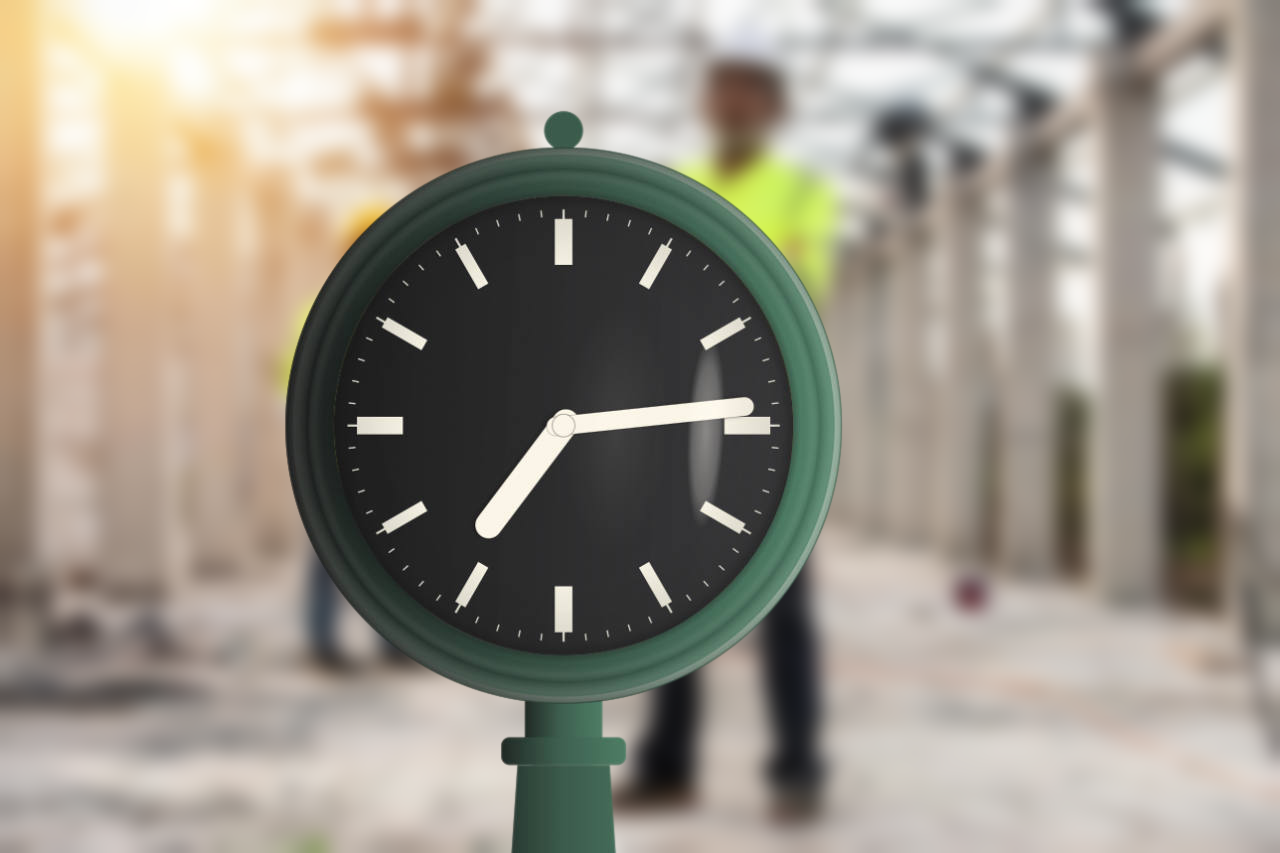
**7:14**
